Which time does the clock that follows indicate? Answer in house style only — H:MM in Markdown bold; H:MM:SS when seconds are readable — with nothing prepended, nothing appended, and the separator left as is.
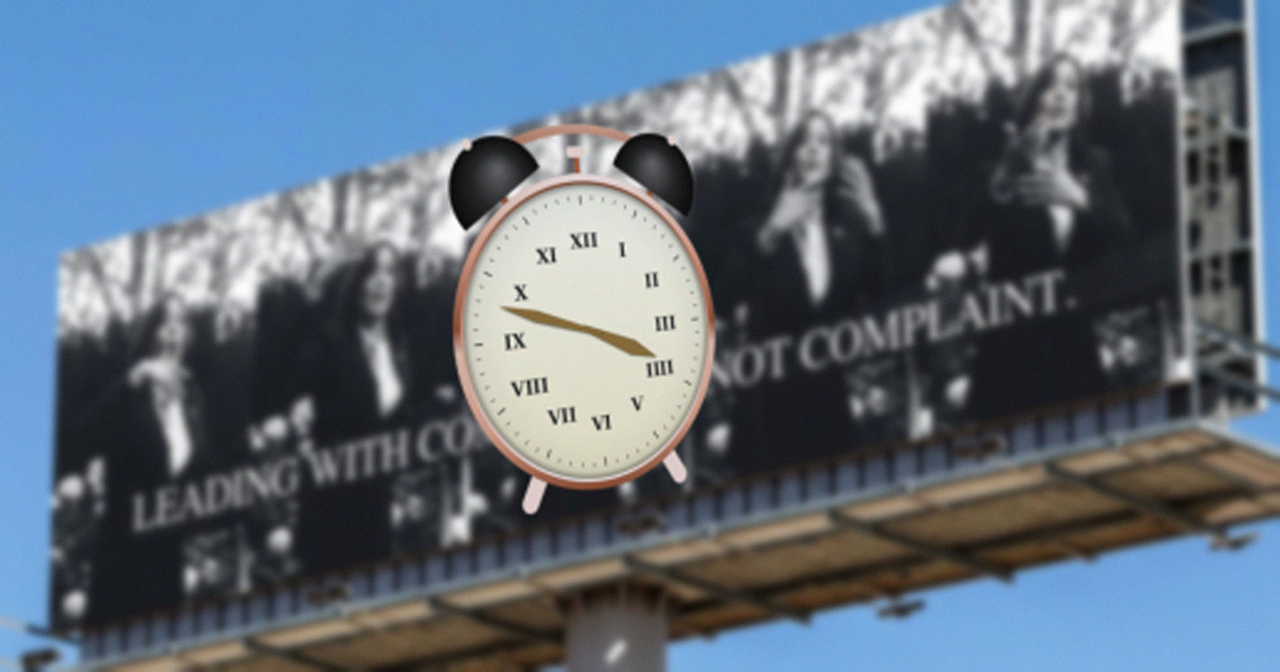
**3:48**
